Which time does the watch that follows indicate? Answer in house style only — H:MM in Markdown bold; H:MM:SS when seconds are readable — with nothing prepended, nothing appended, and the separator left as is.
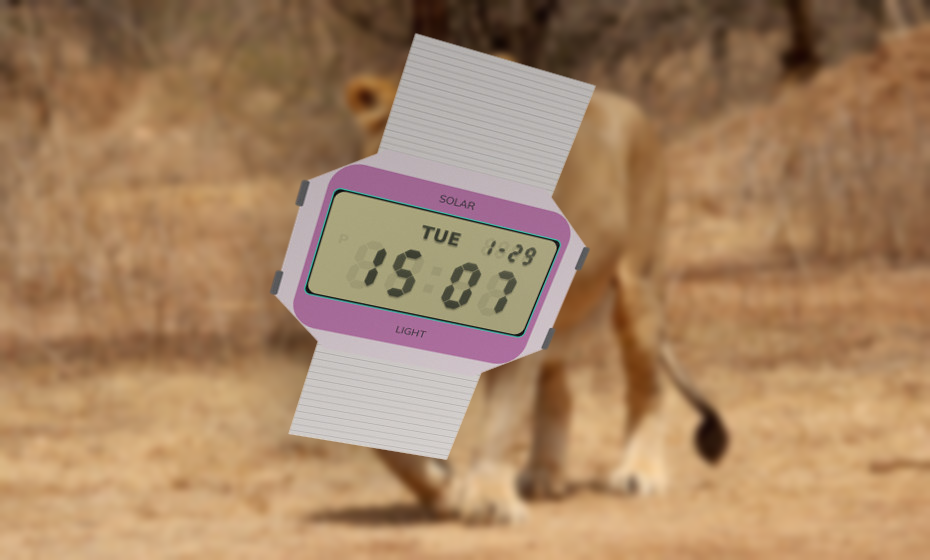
**15:07**
